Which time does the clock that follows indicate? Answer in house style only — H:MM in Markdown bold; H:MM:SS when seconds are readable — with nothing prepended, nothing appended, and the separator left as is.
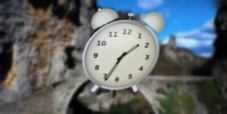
**1:34**
